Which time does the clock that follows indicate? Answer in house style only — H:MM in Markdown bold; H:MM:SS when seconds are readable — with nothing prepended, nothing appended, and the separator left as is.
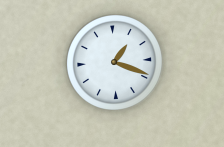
**1:19**
